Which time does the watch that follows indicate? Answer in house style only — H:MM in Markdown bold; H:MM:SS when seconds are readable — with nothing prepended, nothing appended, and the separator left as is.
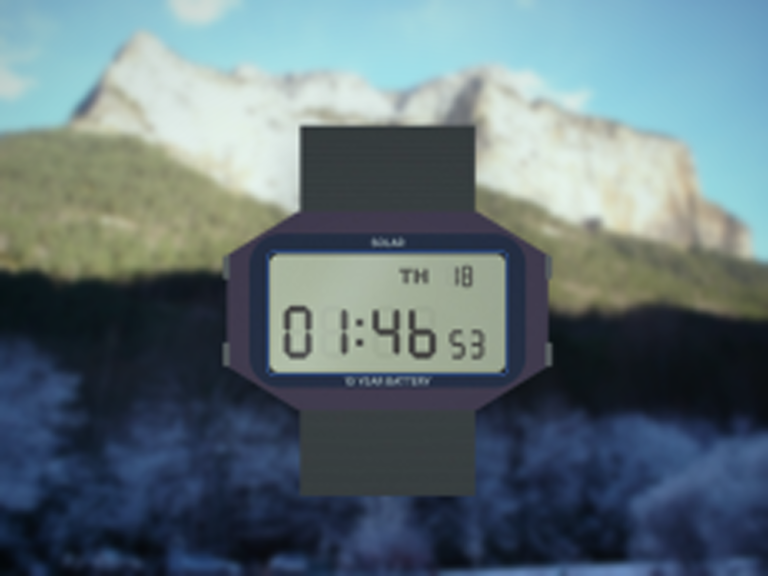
**1:46:53**
